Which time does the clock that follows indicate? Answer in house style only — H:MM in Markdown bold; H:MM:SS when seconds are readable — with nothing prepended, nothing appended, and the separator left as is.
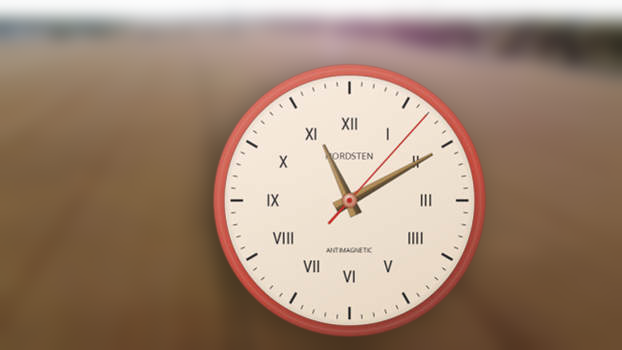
**11:10:07**
